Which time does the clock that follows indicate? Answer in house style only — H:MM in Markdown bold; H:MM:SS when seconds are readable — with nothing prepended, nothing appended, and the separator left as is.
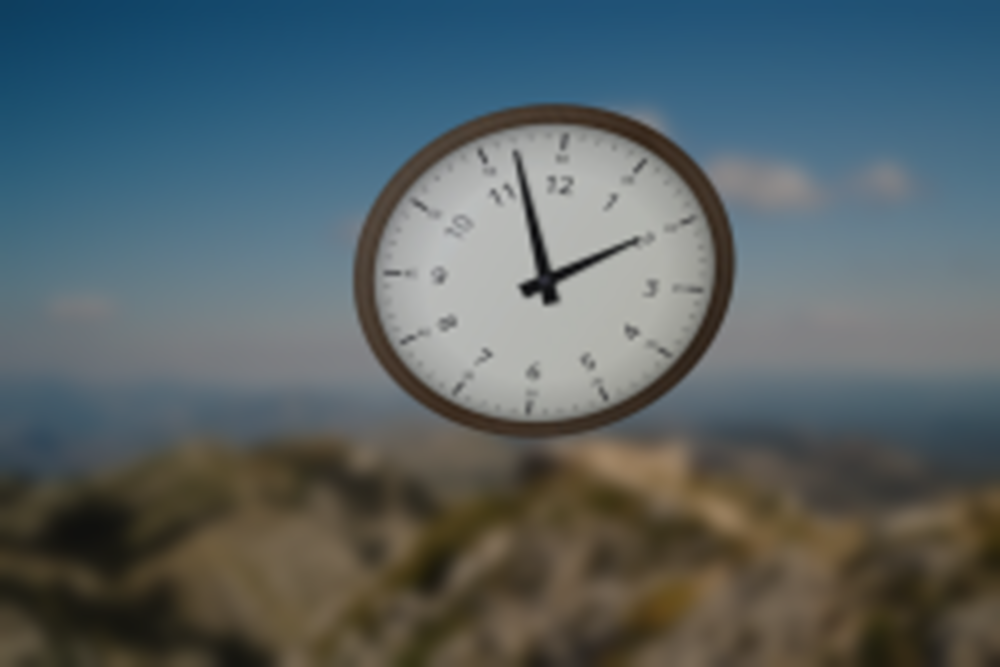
**1:57**
